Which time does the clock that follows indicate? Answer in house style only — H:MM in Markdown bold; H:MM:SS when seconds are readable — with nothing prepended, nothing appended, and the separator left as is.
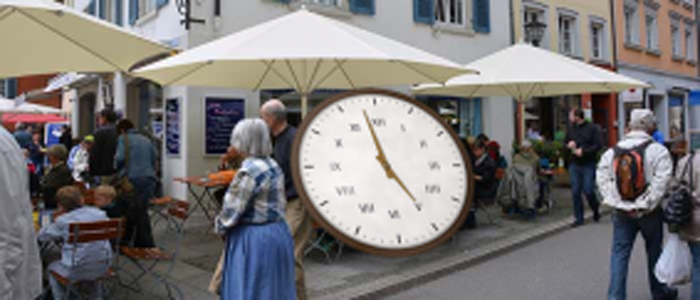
**4:58**
